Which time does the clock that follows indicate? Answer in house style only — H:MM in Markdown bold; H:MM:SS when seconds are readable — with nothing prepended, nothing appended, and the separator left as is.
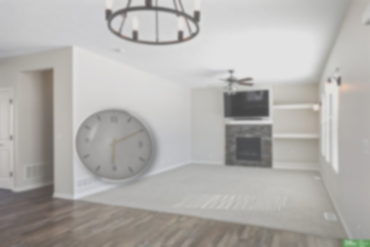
**6:10**
